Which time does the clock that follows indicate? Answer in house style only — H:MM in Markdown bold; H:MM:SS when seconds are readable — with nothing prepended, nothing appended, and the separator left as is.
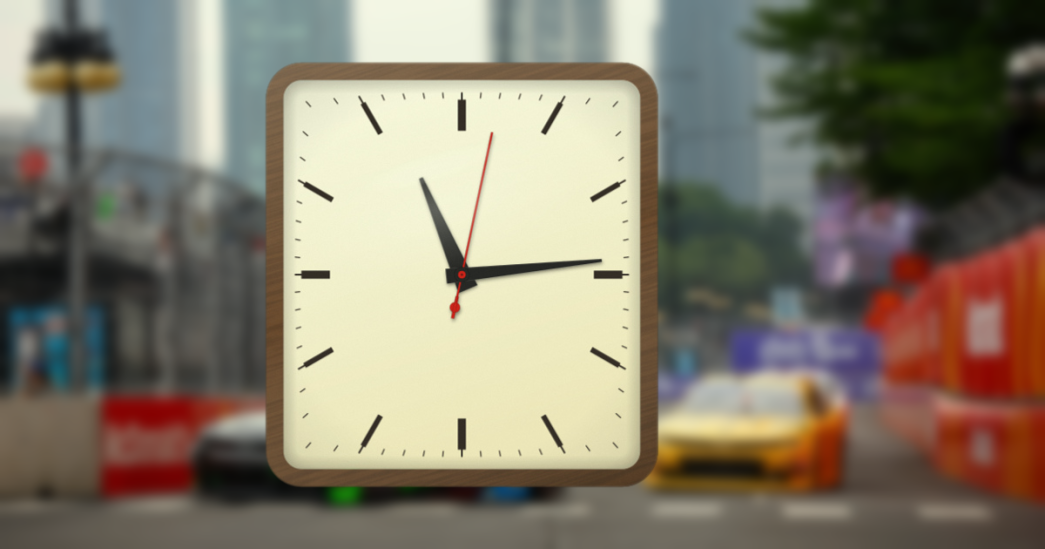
**11:14:02**
